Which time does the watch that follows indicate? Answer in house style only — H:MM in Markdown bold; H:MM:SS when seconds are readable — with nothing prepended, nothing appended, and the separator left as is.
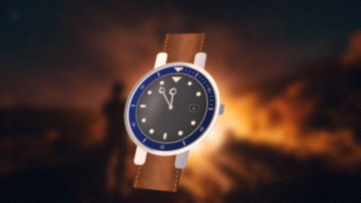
**11:54**
